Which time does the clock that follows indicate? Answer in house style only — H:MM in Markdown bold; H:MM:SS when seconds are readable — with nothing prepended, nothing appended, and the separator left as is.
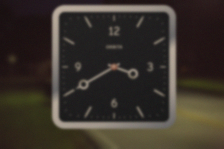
**3:40**
